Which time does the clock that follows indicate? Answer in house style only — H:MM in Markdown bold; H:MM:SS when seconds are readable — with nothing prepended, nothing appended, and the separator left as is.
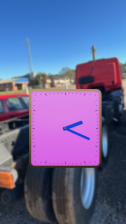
**2:19**
